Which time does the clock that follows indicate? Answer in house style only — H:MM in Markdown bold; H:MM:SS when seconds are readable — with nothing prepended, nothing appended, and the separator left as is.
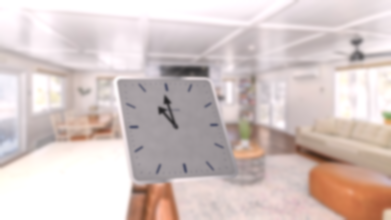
**10:59**
